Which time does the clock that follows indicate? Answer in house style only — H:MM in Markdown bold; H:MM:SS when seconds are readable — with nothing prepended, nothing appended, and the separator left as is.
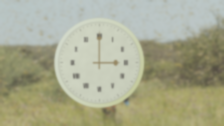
**3:00**
